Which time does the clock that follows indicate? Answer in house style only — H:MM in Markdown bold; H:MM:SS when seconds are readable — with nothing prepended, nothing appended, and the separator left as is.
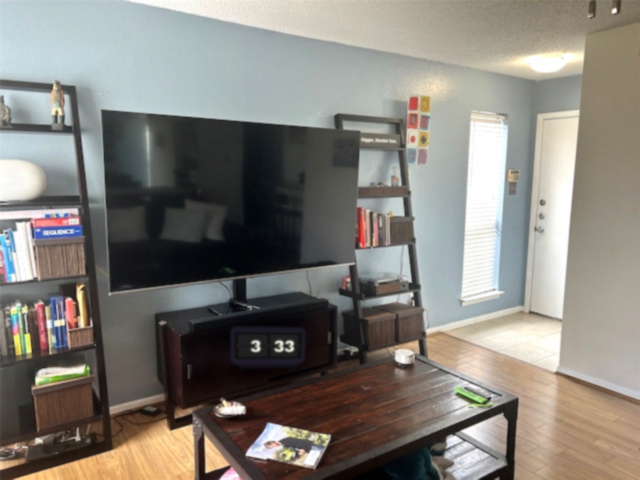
**3:33**
